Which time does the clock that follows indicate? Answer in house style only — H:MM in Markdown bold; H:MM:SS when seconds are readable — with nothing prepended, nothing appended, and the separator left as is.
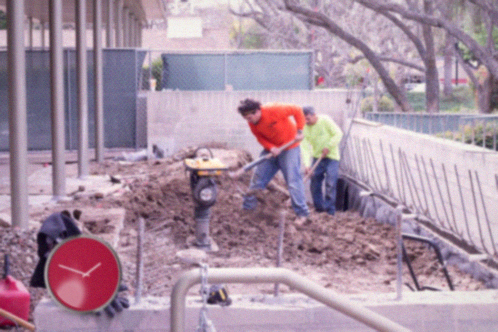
**1:48**
